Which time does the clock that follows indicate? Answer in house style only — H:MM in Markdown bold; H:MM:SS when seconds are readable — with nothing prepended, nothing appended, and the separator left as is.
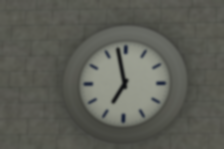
**6:58**
